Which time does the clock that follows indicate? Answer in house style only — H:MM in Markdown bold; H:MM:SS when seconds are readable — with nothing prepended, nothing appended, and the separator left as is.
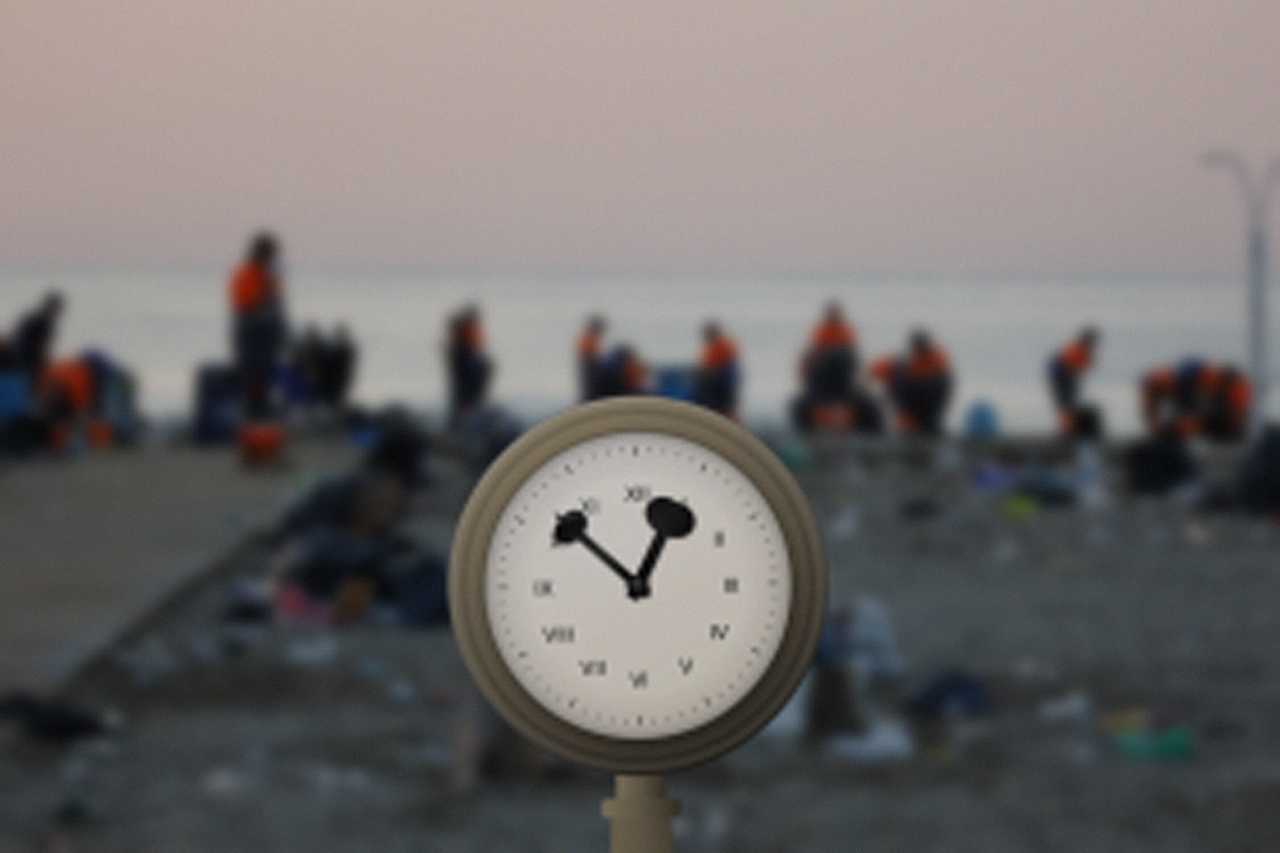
**12:52**
